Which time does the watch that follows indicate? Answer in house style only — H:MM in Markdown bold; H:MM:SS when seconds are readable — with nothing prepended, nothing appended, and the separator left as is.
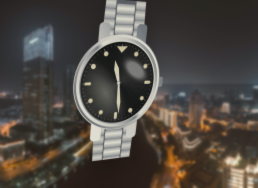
**11:29**
